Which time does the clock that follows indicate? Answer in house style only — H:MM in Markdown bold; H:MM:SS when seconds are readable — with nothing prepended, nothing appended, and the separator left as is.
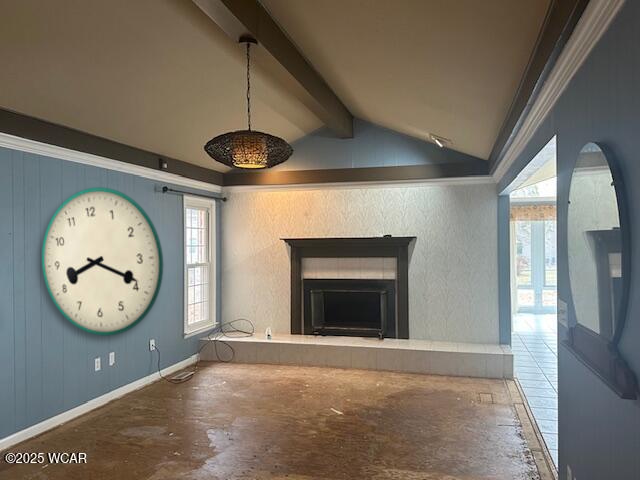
**8:19**
